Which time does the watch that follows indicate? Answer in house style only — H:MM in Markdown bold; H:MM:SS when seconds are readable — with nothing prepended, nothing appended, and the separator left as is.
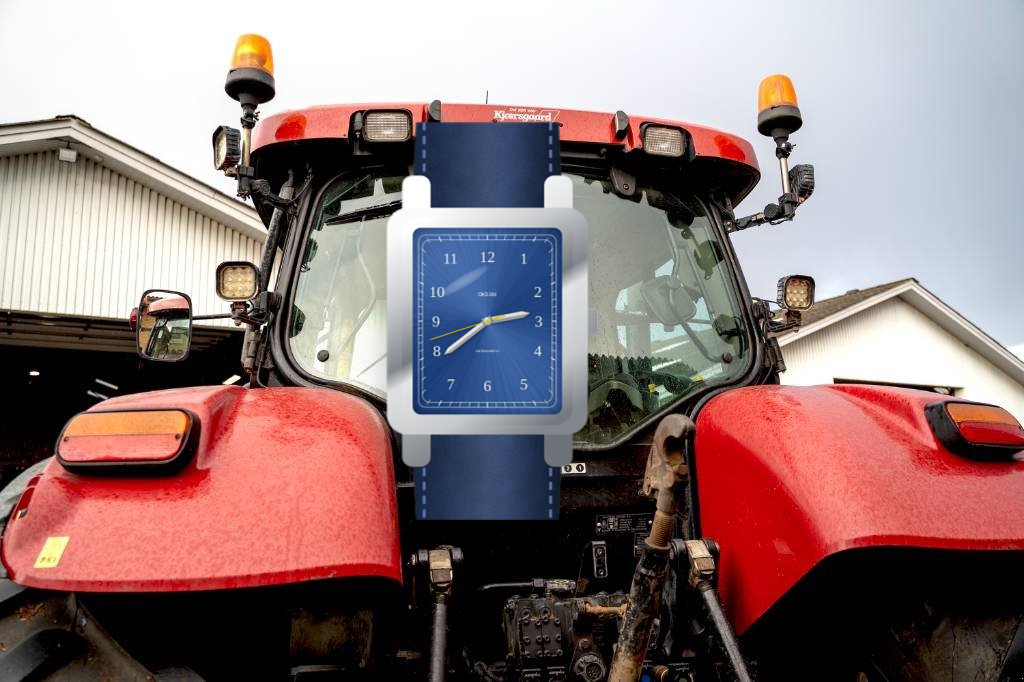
**2:38:42**
